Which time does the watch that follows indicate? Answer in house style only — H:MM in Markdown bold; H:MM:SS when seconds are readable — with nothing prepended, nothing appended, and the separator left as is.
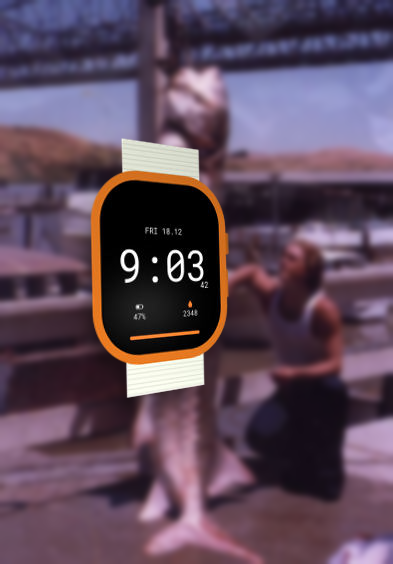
**9:03:42**
